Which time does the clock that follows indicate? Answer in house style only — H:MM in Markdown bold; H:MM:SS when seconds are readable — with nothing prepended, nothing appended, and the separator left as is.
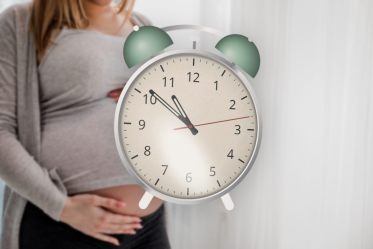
**10:51:13**
